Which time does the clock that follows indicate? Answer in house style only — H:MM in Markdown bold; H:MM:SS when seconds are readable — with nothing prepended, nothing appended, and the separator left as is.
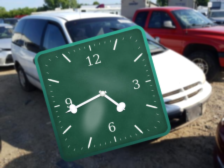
**4:43**
